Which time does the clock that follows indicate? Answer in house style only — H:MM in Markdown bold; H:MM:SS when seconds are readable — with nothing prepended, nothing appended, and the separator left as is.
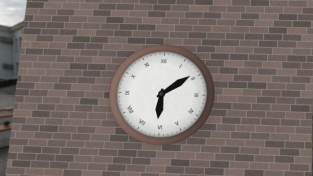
**6:09**
